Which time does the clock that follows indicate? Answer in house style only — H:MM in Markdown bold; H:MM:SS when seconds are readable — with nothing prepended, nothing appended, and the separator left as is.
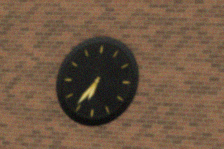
**6:36**
